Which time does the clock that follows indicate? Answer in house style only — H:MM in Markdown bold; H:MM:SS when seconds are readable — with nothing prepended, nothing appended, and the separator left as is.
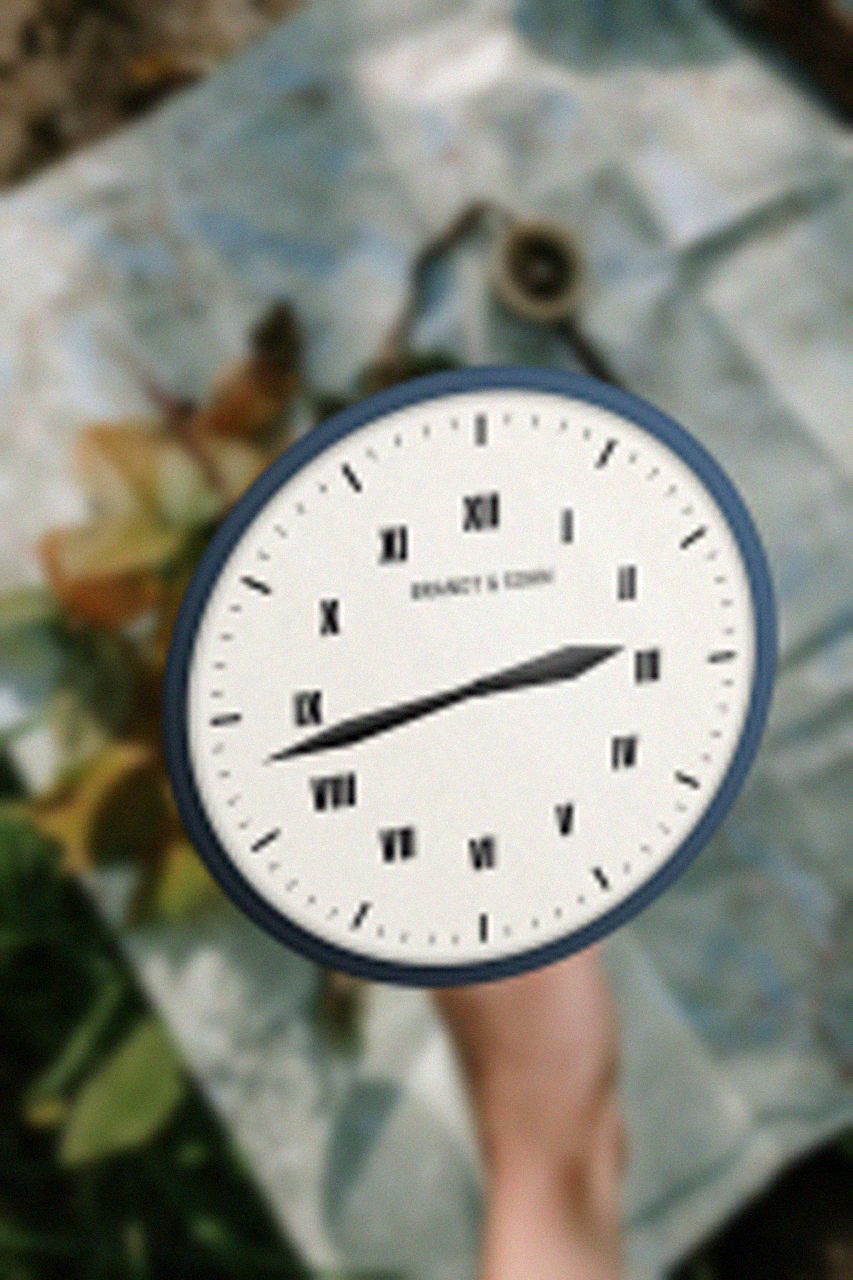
**2:43**
